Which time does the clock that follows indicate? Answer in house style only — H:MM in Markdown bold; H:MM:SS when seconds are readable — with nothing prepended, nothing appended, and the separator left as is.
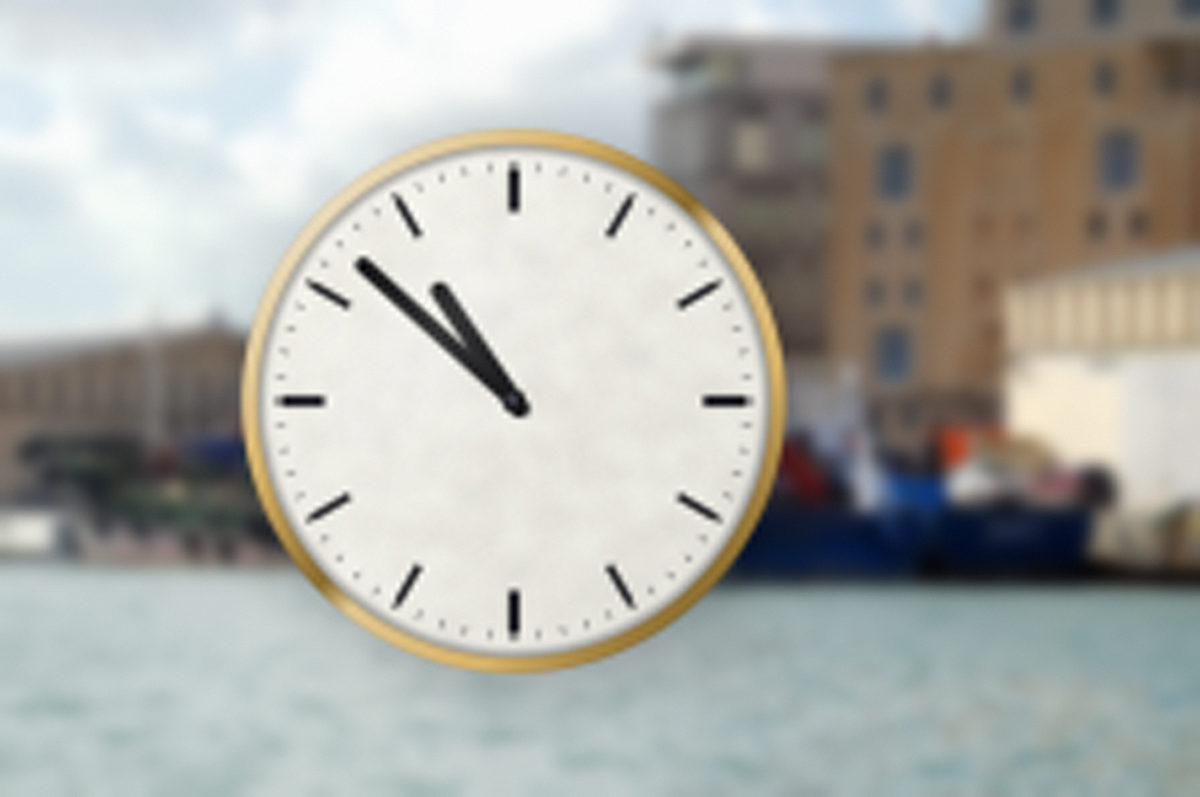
**10:52**
